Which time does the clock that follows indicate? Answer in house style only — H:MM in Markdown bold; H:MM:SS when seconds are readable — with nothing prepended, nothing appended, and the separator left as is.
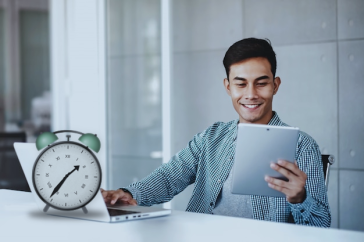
**1:36**
